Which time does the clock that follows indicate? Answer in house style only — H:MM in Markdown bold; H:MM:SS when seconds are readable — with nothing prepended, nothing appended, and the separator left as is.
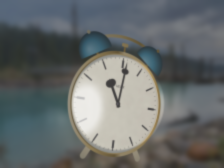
**11:01**
